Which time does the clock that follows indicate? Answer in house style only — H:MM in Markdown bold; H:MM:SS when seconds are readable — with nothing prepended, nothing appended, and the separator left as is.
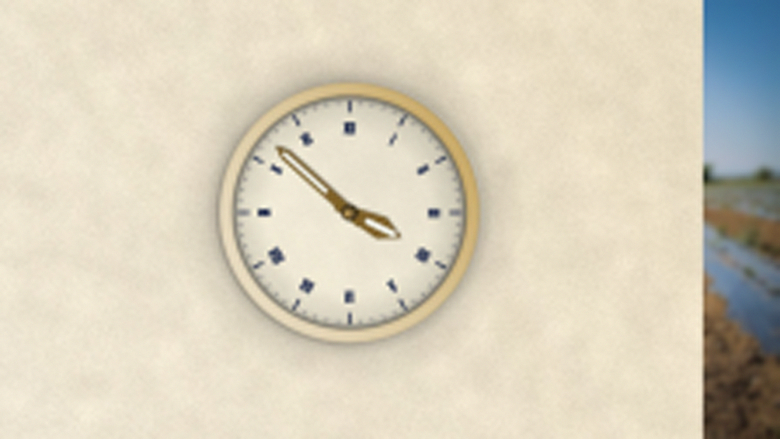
**3:52**
